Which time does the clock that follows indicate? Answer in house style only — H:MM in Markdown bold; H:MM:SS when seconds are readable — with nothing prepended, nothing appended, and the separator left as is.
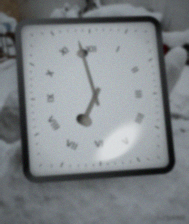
**6:58**
